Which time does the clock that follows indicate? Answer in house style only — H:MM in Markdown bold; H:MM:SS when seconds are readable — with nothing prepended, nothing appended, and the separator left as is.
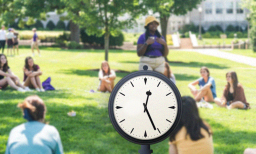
**12:26**
